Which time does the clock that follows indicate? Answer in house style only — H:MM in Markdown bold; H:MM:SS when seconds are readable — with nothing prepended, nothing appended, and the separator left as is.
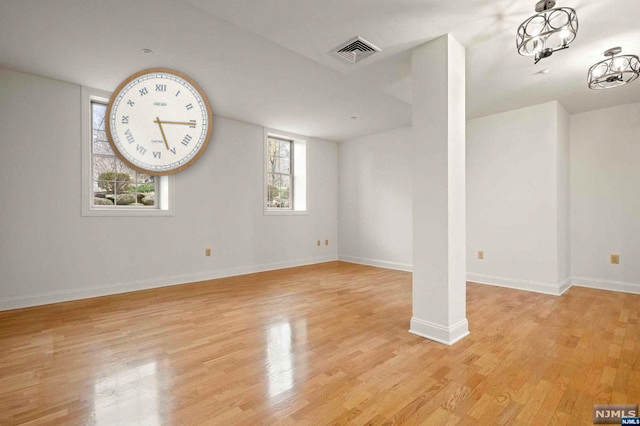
**5:15**
